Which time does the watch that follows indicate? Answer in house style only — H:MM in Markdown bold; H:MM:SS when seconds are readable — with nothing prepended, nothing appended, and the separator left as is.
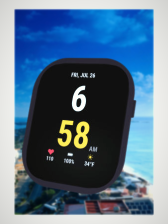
**6:58**
